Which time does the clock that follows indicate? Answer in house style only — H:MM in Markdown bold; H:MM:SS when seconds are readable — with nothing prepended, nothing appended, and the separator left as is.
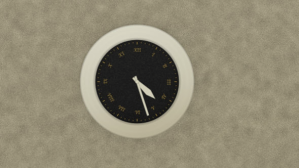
**4:27**
